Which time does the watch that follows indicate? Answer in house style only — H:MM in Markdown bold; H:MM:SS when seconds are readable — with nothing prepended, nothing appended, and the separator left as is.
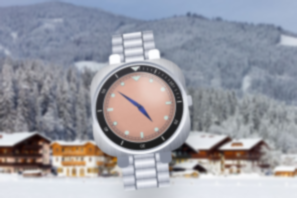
**4:52**
